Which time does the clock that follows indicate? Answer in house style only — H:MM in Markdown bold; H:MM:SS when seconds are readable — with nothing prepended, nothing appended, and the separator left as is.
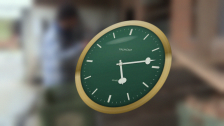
**5:13**
